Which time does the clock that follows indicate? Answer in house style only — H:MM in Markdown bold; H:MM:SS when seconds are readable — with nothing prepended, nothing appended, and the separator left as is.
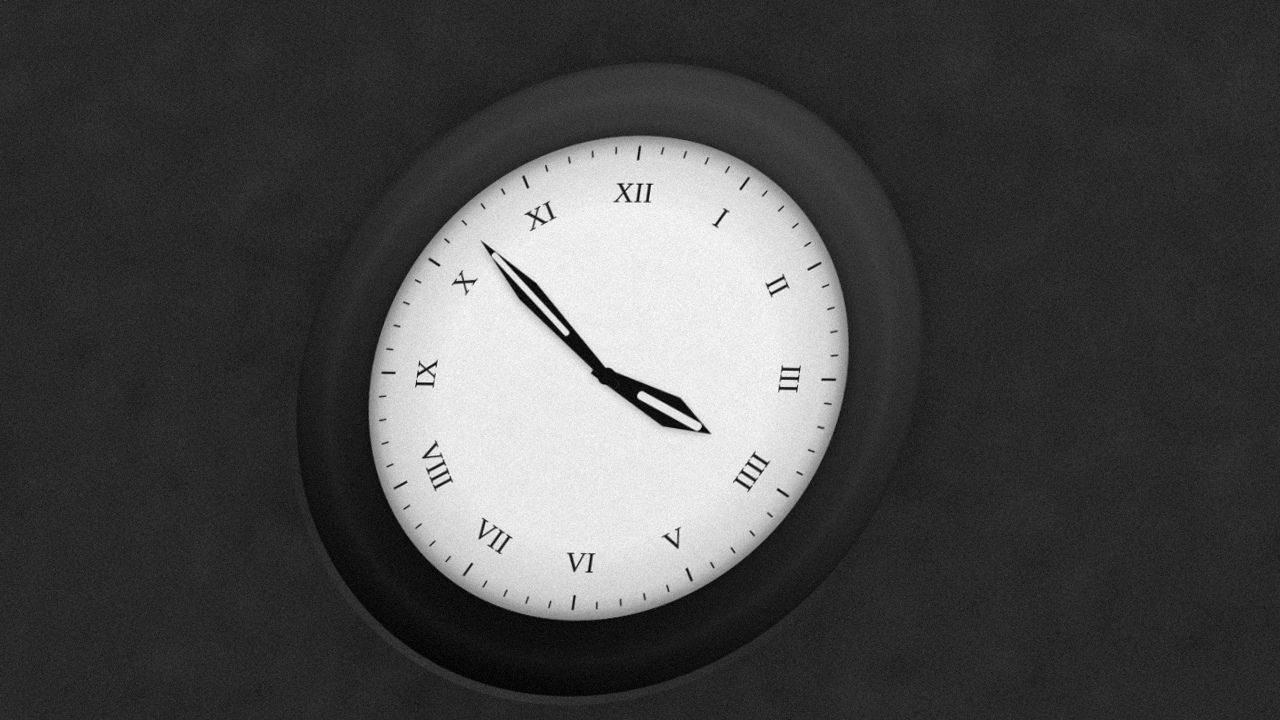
**3:52**
